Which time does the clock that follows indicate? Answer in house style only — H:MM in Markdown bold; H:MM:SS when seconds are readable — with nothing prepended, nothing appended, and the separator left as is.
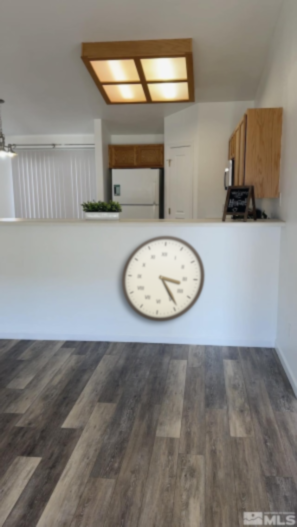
**3:24**
